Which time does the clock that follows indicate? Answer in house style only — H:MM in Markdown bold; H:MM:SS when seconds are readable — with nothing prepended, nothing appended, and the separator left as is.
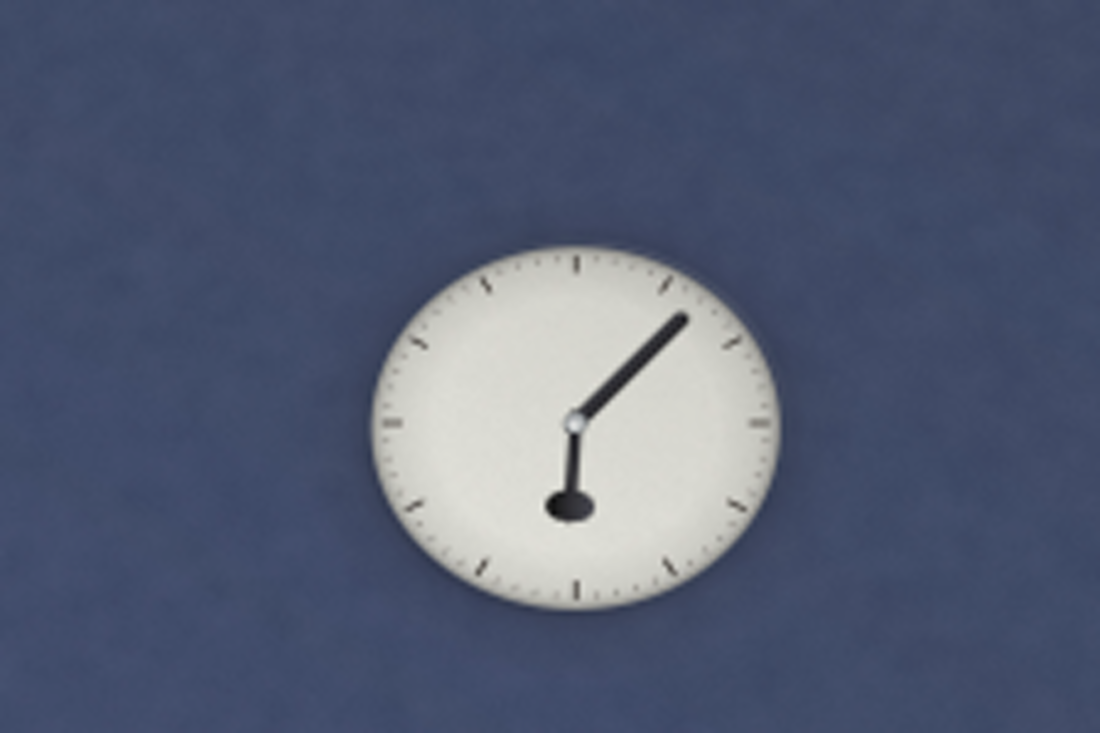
**6:07**
